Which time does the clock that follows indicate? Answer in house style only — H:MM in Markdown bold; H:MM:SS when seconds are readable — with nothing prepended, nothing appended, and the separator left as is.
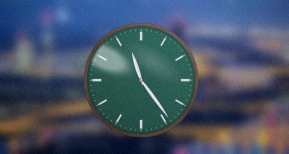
**11:24**
